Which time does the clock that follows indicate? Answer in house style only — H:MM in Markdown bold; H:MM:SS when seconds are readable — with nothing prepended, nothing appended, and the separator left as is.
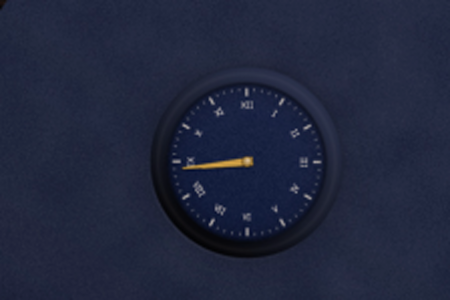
**8:44**
